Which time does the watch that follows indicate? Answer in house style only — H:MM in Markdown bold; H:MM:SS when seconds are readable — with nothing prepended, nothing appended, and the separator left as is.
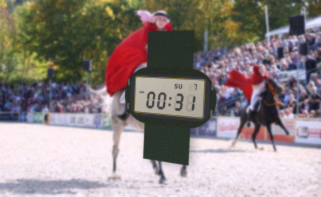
**0:31**
